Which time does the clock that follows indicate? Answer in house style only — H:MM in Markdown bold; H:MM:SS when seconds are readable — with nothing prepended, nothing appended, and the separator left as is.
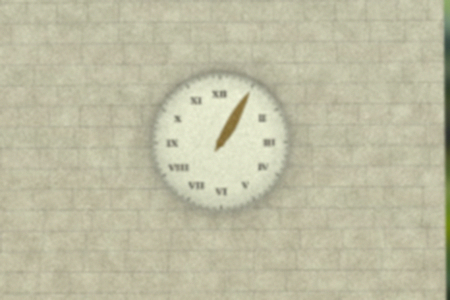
**1:05**
